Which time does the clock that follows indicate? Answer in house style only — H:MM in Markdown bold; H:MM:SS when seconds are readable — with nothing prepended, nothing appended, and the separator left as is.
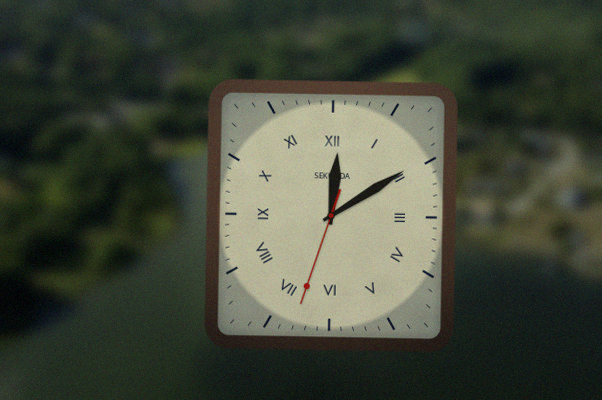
**12:09:33**
